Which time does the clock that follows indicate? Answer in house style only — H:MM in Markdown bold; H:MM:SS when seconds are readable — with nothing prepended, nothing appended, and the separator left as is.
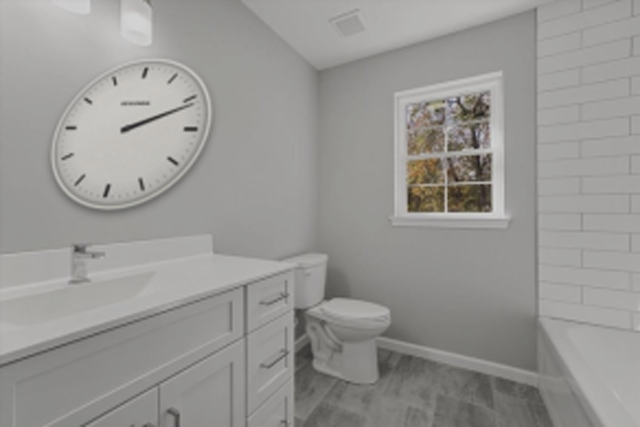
**2:11**
